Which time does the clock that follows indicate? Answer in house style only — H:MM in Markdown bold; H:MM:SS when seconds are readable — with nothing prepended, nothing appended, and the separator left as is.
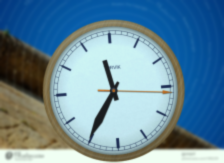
**11:35:16**
